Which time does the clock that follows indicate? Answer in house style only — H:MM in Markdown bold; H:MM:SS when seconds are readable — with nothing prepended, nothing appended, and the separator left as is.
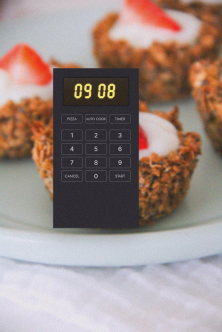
**9:08**
